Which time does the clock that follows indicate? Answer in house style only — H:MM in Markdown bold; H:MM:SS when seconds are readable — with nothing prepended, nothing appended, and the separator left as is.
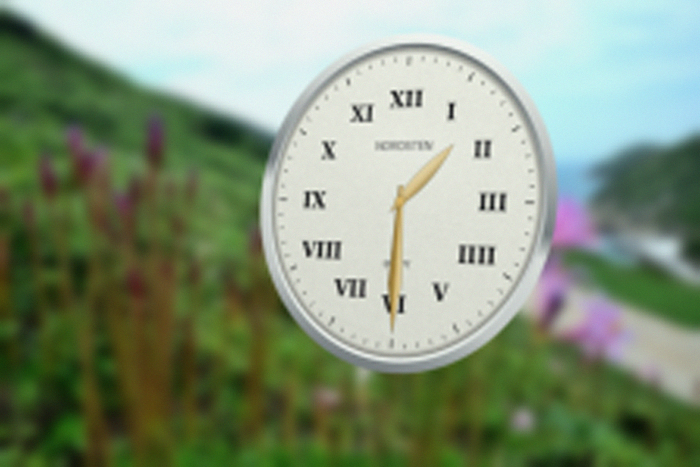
**1:30**
